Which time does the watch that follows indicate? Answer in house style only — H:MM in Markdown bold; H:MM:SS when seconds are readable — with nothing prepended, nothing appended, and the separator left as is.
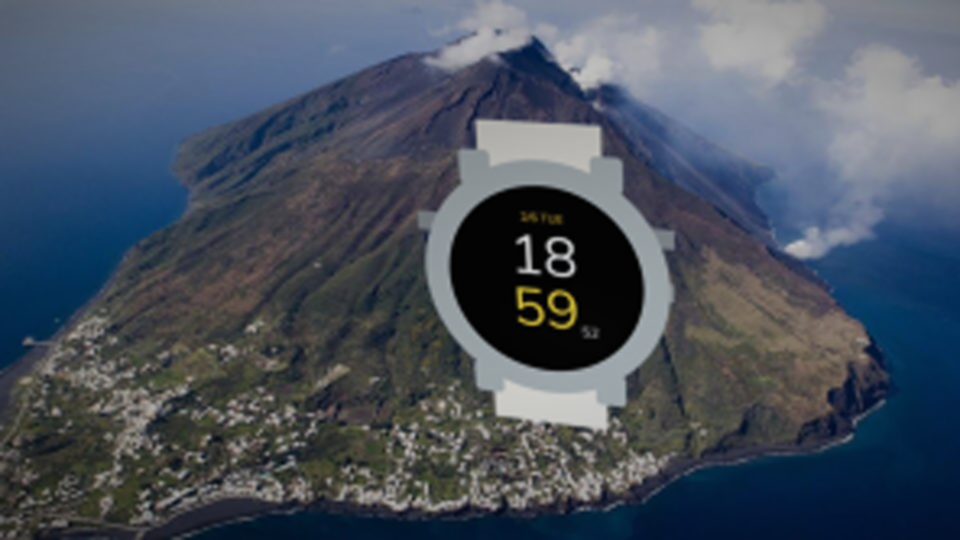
**18:59**
